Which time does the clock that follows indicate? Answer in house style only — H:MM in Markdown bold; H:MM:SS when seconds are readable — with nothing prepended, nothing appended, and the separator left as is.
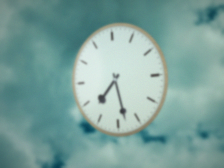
**7:28**
